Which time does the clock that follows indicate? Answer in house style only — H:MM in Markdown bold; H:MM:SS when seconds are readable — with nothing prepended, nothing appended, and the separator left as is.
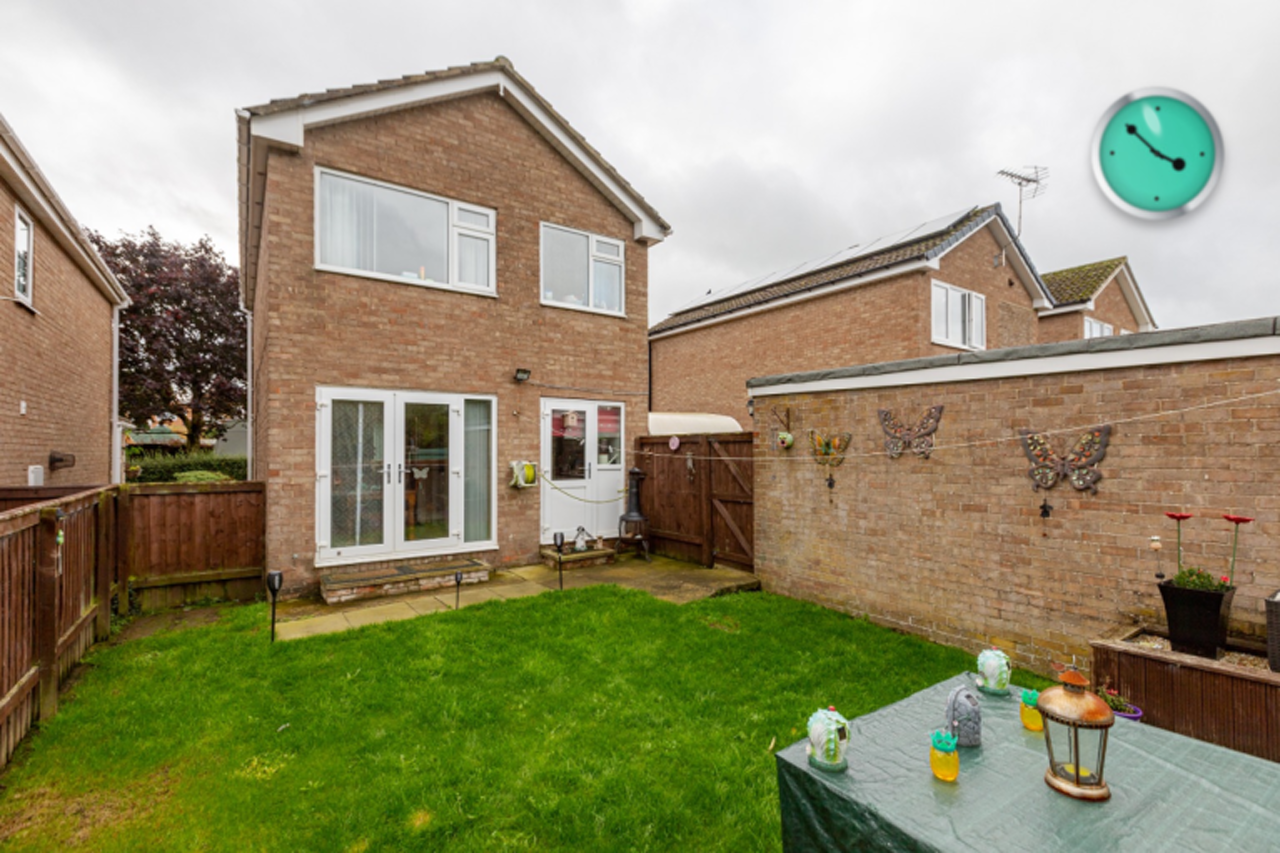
**3:52**
